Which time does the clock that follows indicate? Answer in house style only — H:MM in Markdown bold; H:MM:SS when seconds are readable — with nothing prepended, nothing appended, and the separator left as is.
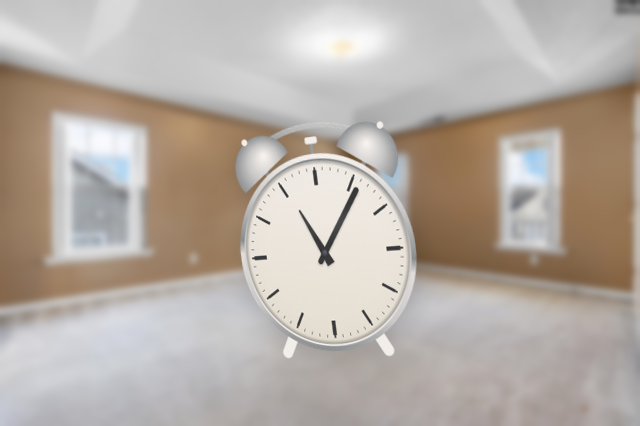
**11:06**
